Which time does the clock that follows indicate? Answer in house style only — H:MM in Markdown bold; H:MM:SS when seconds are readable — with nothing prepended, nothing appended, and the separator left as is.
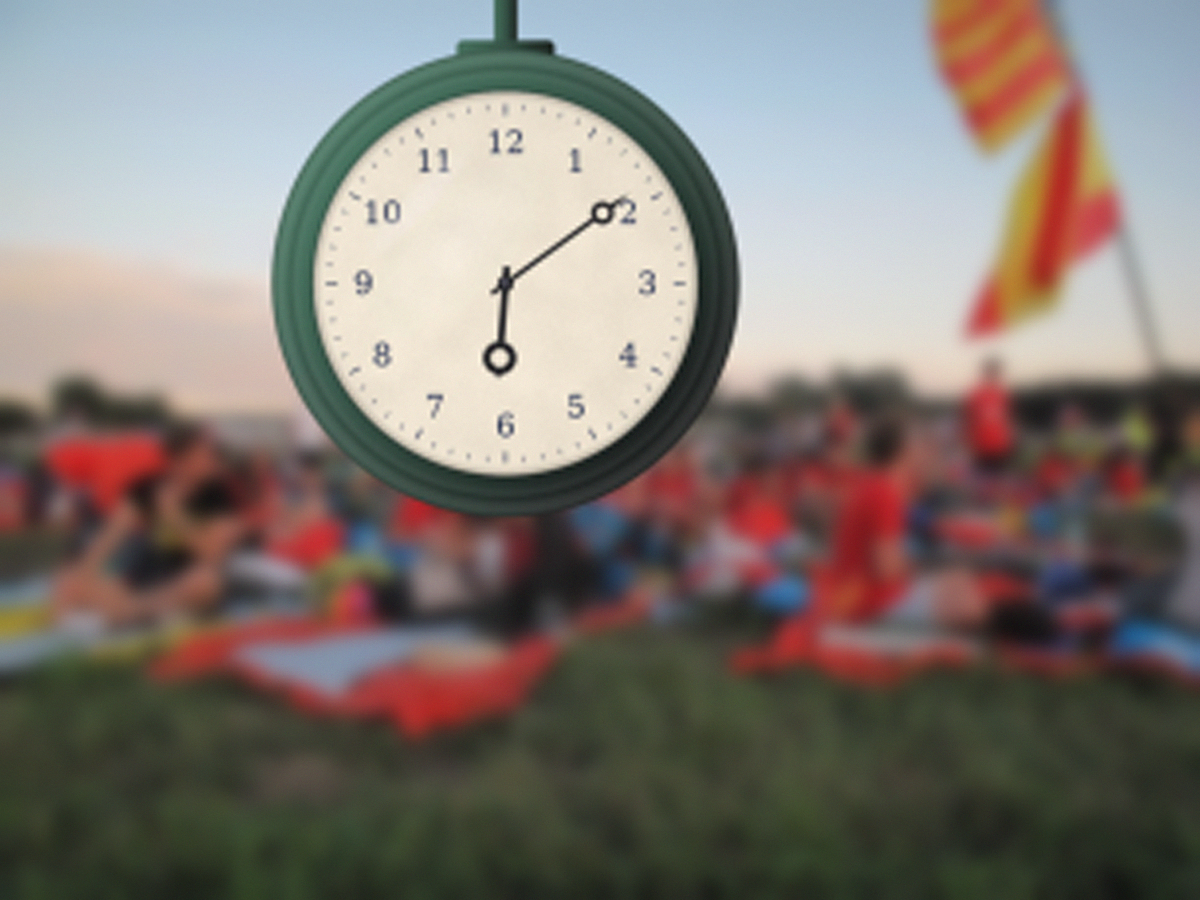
**6:09**
